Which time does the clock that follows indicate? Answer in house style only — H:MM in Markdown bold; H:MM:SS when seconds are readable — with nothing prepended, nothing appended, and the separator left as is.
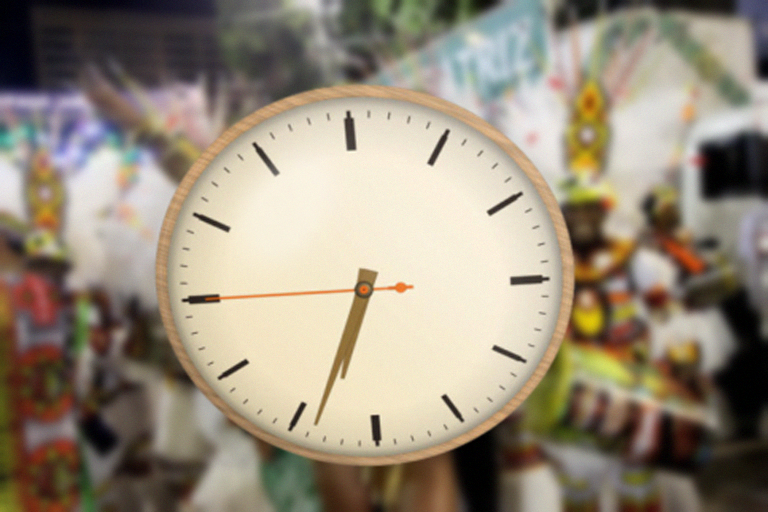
**6:33:45**
